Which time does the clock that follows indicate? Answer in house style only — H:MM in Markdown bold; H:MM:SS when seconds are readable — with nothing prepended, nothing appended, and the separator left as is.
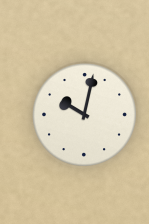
**10:02**
